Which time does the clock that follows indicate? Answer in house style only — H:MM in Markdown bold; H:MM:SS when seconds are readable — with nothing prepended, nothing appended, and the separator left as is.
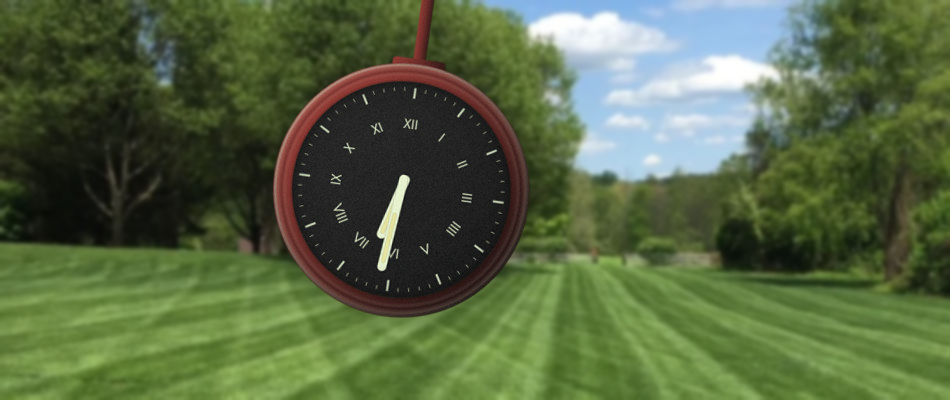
**6:31**
